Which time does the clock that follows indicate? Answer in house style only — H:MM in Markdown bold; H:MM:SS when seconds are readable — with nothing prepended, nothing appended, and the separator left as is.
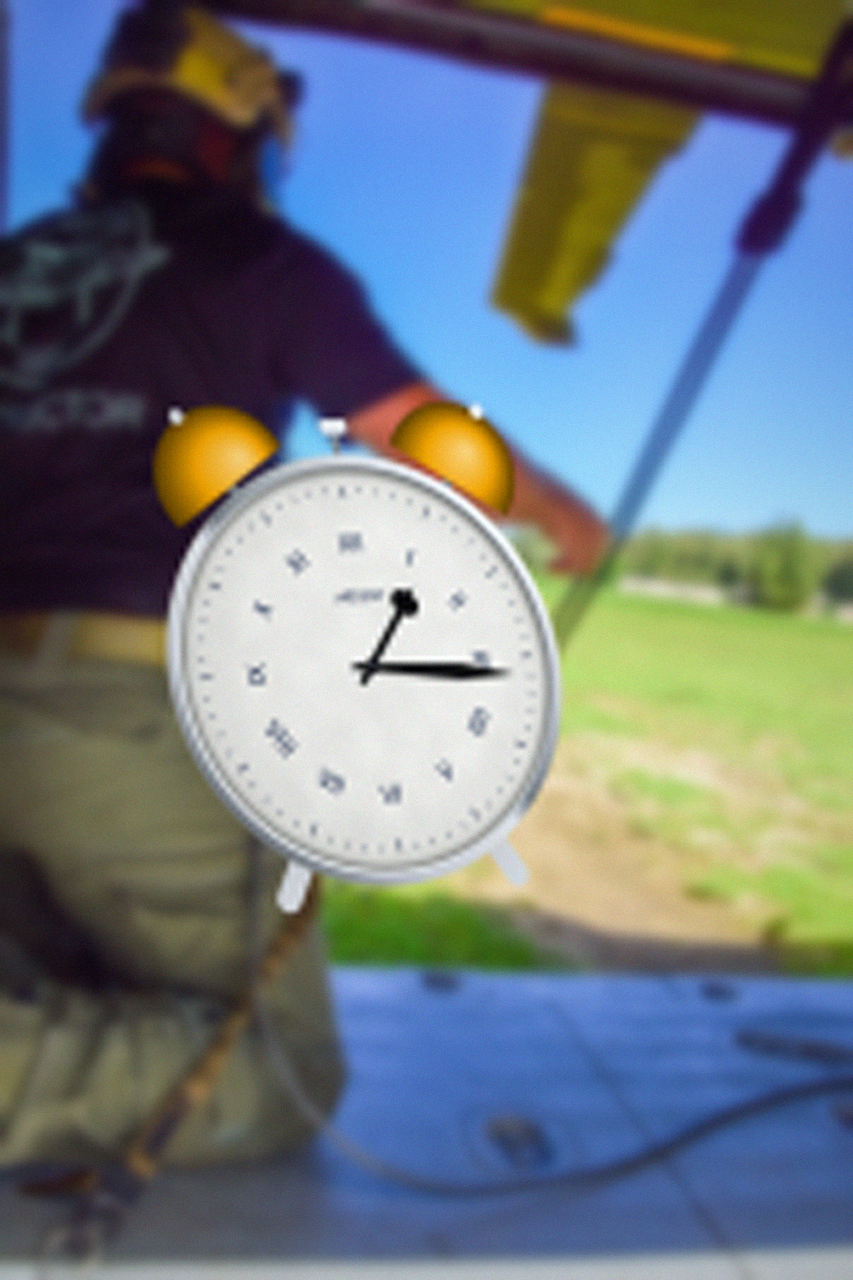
**1:16**
